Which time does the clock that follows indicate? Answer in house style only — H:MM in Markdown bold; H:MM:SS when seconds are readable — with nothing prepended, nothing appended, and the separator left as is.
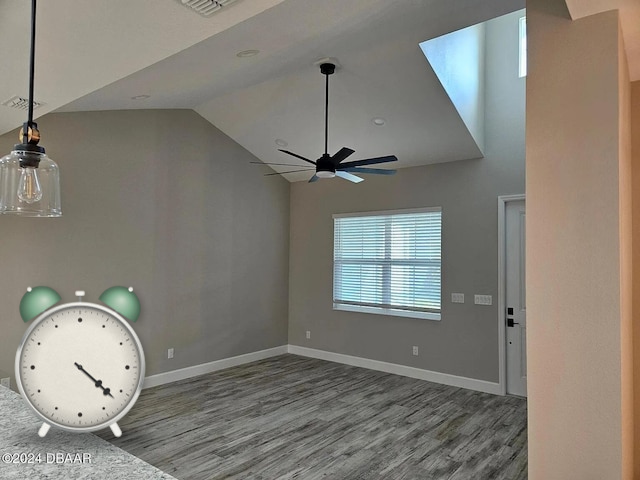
**4:22**
